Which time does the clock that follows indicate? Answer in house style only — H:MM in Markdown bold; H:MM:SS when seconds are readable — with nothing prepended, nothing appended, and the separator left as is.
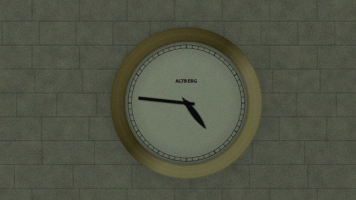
**4:46**
